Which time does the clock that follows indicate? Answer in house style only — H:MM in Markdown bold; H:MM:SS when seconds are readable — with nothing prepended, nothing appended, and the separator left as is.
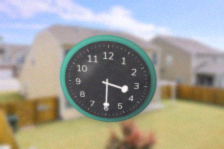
**3:30**
